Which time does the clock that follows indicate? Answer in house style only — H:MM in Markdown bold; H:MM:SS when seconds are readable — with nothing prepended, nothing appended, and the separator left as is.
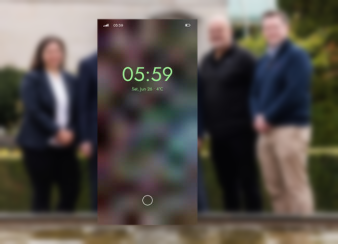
**5:59**
